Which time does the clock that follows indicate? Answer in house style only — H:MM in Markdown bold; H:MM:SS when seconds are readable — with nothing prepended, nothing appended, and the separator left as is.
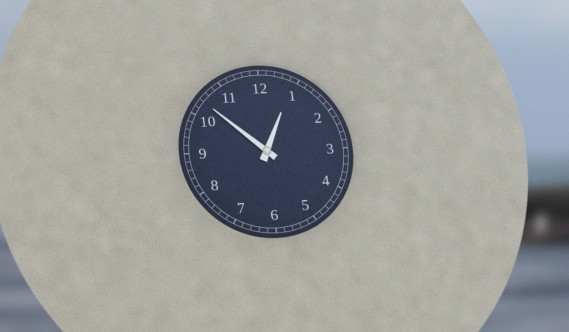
**12:52**
